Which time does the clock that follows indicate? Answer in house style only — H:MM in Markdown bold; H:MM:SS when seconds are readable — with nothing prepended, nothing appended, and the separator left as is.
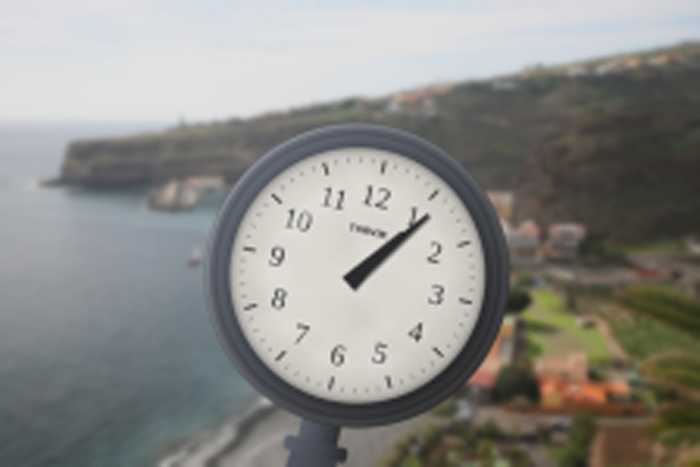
**1:06**
